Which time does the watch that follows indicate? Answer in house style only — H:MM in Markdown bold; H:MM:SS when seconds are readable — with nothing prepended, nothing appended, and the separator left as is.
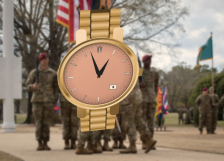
**12:57**
